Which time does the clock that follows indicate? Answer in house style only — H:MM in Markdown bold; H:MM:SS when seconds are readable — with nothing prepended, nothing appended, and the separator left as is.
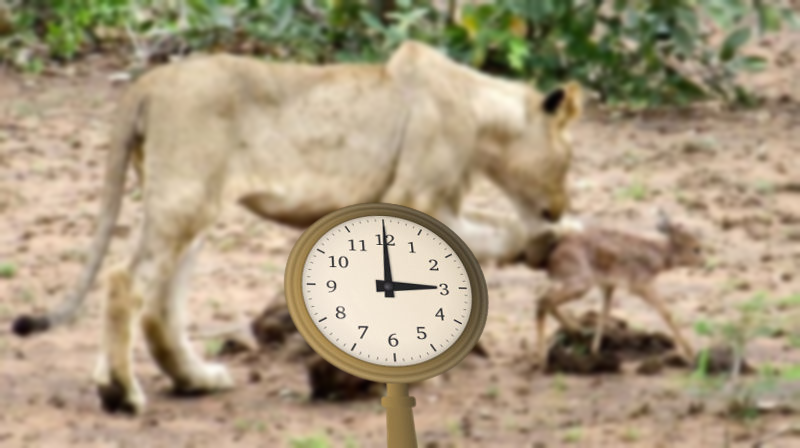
**3:00**
